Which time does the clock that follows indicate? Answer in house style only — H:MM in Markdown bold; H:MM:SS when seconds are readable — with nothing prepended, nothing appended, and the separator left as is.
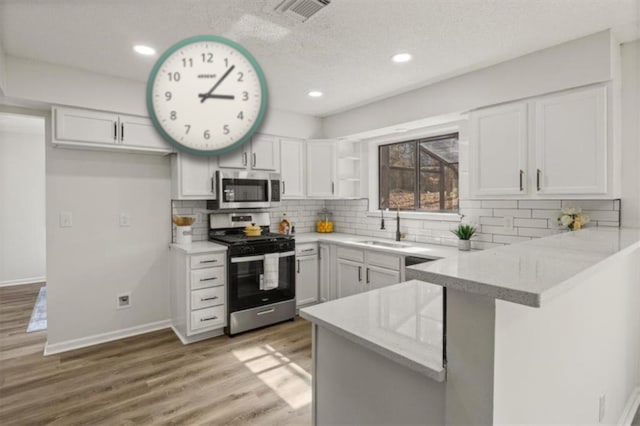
**3:07**
